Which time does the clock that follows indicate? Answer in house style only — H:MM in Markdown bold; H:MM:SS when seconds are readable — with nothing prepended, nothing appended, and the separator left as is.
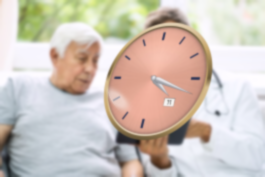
**4:18**
